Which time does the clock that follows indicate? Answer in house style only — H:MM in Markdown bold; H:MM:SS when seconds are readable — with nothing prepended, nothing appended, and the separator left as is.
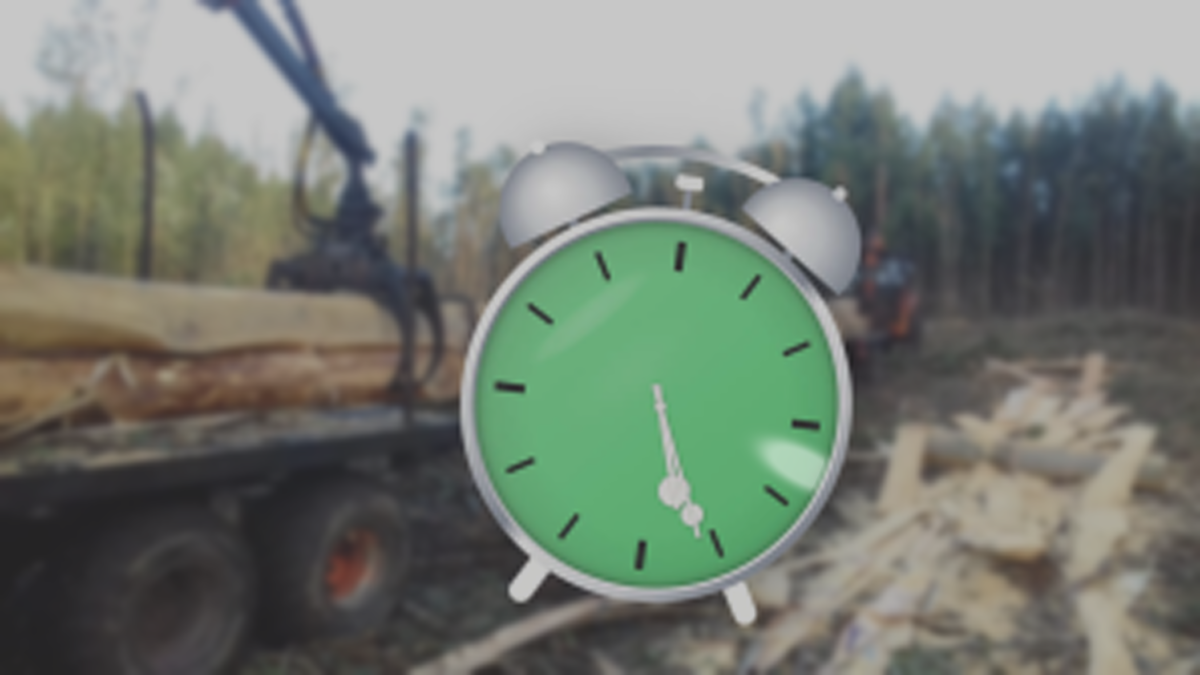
**5:26**
